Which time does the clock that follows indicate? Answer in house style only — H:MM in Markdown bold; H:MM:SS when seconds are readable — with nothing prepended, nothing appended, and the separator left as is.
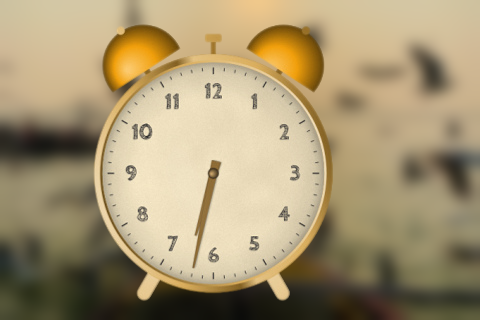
**6:32**
